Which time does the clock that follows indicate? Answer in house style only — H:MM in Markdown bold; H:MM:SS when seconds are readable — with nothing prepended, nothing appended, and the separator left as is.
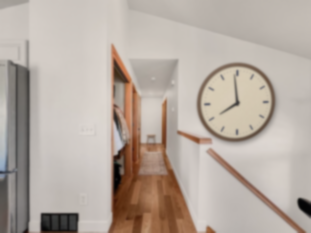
**7:59**
